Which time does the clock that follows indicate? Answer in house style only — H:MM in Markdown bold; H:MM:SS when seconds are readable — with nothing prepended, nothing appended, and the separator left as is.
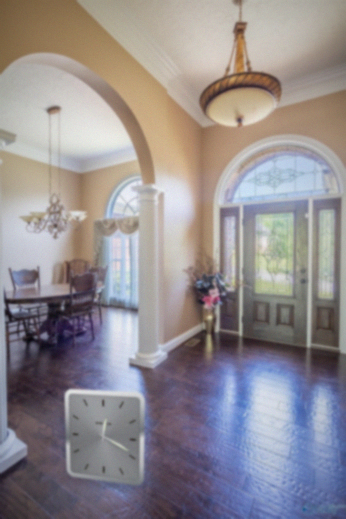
**12:19**
